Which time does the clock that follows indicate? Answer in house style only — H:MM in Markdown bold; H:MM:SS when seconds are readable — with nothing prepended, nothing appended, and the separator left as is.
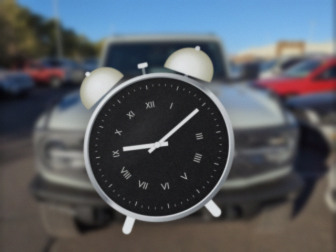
**9:10**
